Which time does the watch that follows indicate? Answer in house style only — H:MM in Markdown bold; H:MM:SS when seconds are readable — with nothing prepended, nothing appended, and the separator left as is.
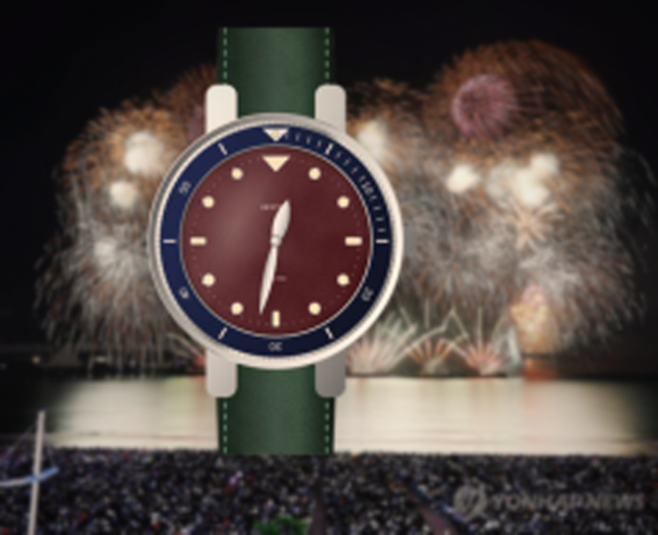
**12:32**
